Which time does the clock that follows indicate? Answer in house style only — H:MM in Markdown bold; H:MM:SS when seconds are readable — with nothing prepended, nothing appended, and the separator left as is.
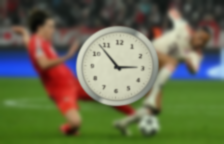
**2:53**
